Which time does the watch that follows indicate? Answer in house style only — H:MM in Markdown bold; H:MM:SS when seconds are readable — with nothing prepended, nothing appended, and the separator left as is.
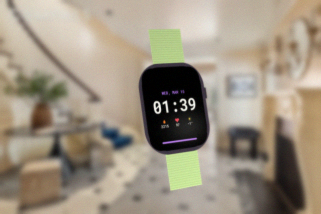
**1:39**
